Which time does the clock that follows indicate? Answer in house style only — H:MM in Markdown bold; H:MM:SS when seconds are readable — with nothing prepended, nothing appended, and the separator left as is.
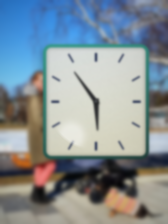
**5:54**
